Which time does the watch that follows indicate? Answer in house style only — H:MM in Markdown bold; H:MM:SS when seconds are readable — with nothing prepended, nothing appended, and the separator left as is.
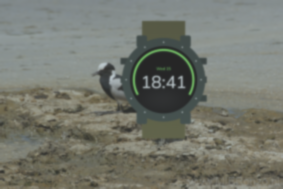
**18:41**
